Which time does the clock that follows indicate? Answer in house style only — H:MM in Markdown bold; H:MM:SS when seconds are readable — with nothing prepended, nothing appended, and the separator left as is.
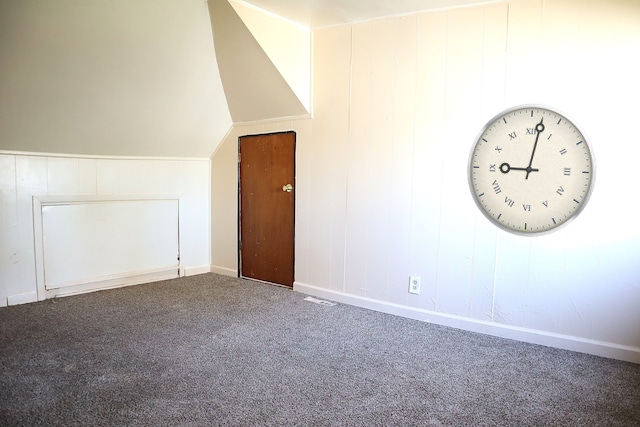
**9:02**
